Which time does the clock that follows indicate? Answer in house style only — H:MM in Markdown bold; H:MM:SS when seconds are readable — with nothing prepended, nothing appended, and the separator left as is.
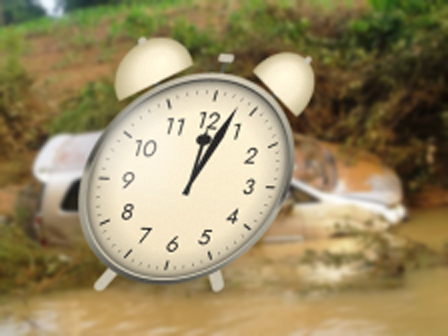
**12:03**
